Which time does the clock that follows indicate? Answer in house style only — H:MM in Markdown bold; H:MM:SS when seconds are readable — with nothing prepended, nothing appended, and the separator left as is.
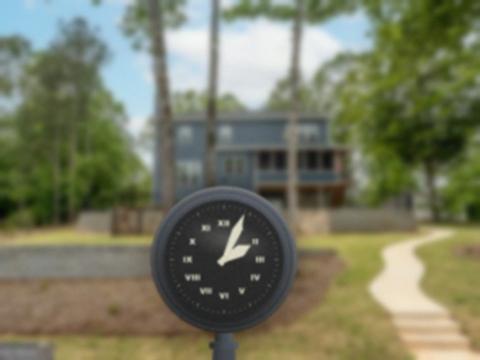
**2:04**
